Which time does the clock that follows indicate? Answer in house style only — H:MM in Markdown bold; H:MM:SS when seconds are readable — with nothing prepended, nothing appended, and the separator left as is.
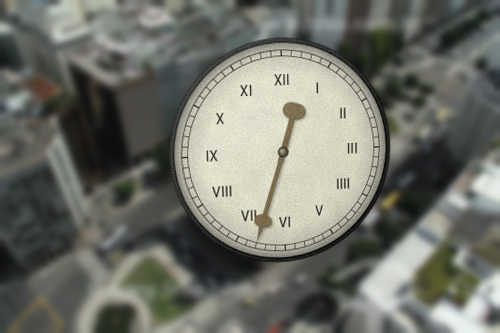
**12:33**
